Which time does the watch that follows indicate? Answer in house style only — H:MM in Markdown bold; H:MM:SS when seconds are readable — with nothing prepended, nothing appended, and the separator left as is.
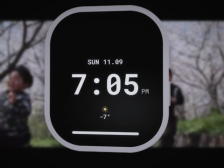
**7:05**
